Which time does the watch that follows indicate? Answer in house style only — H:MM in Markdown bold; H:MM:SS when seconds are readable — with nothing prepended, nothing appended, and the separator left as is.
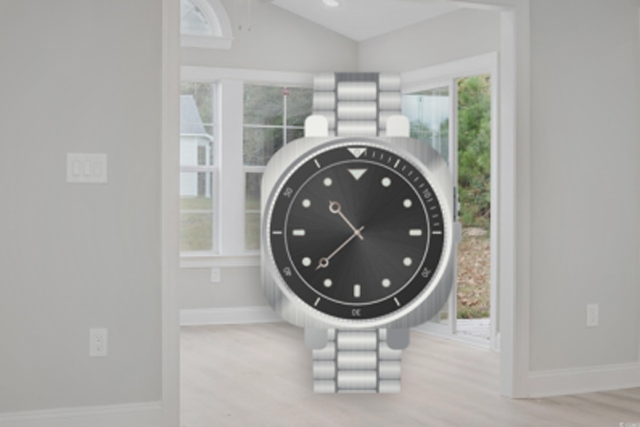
**10:38**
